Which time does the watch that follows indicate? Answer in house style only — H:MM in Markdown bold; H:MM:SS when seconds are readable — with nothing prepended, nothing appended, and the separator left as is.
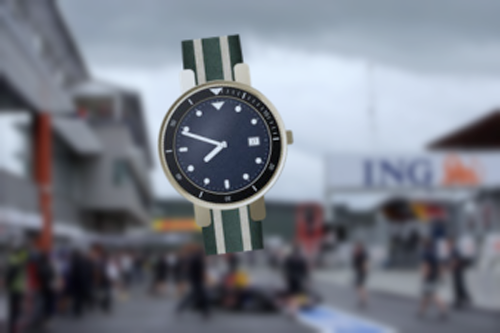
**7:49**
